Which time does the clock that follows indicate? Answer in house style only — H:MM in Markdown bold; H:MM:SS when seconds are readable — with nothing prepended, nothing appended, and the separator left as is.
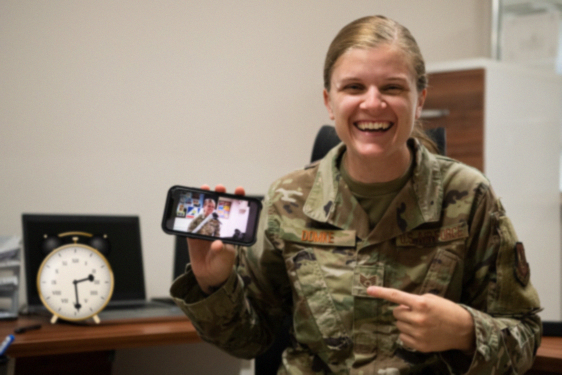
**2:29**
